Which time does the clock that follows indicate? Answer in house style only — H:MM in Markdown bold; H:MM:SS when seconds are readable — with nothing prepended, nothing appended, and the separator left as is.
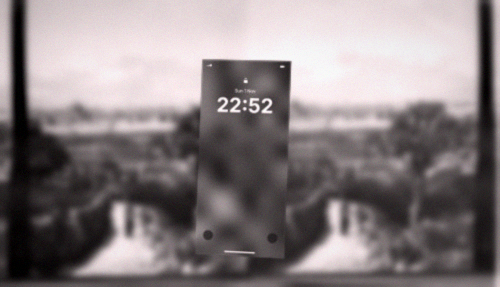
**22:52**
